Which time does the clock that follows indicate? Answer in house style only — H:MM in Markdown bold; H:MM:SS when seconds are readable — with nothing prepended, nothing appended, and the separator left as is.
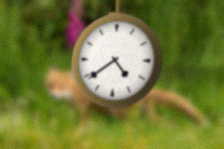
**4:39**
